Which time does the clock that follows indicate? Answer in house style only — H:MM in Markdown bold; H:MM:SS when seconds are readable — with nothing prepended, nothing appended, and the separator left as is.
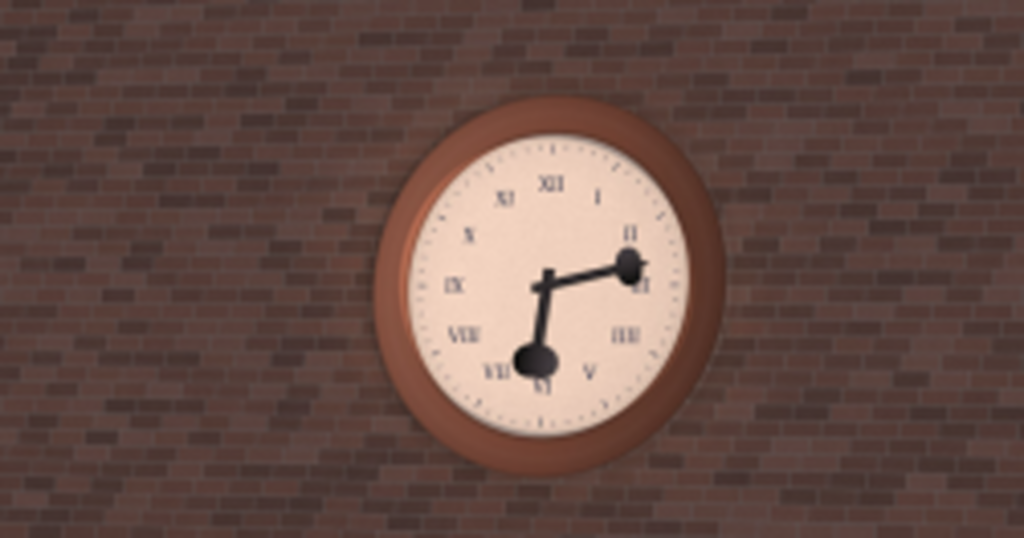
**6:13**
